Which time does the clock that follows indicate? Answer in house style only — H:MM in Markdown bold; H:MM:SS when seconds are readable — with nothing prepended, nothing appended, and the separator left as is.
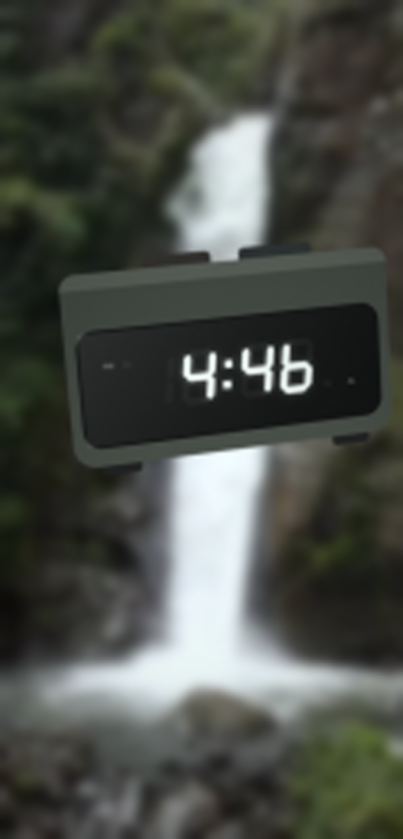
**4:46**
